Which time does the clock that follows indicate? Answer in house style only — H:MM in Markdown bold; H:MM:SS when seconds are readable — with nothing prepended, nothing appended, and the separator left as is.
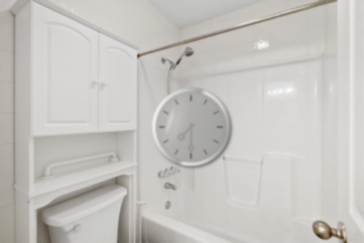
**7:30**
